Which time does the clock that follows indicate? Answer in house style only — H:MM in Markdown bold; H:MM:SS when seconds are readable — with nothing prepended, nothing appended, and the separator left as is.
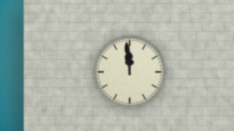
**11:59**
